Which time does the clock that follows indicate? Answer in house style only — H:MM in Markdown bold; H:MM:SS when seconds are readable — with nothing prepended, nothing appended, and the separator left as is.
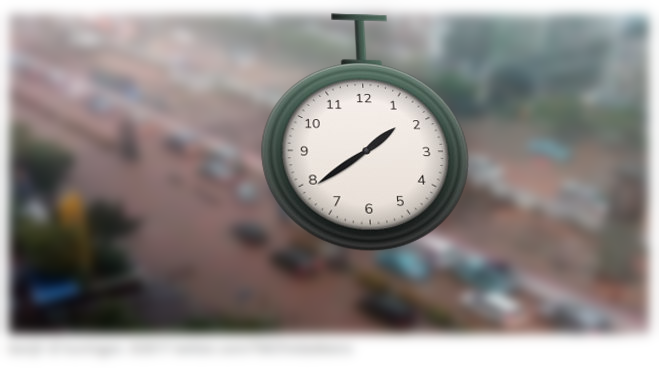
**1:39**
